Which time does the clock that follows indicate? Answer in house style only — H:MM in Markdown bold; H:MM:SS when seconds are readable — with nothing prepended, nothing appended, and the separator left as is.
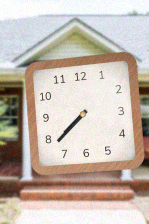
**7:38**
